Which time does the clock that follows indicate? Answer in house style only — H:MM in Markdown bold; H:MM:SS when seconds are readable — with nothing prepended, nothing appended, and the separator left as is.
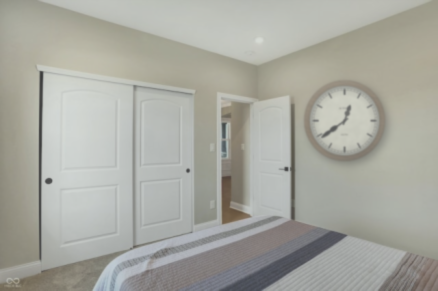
**12:39**
